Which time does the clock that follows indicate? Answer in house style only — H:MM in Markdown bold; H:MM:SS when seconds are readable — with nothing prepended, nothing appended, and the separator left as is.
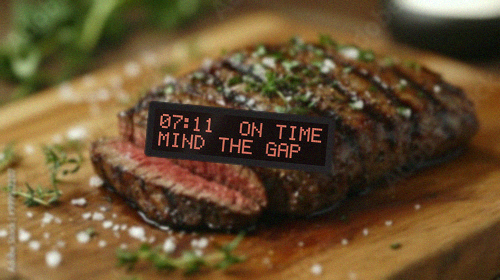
**7:11**
